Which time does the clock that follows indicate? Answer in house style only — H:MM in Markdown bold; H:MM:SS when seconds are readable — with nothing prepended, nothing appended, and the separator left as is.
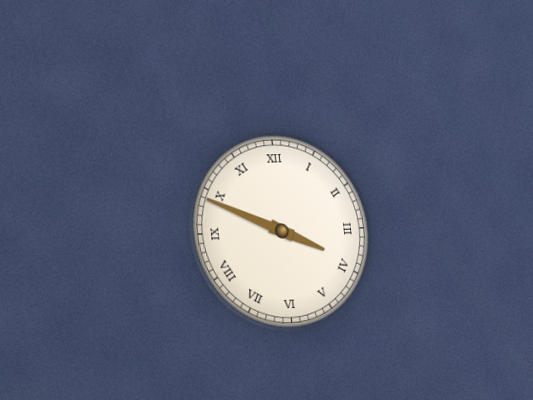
**3:49**
